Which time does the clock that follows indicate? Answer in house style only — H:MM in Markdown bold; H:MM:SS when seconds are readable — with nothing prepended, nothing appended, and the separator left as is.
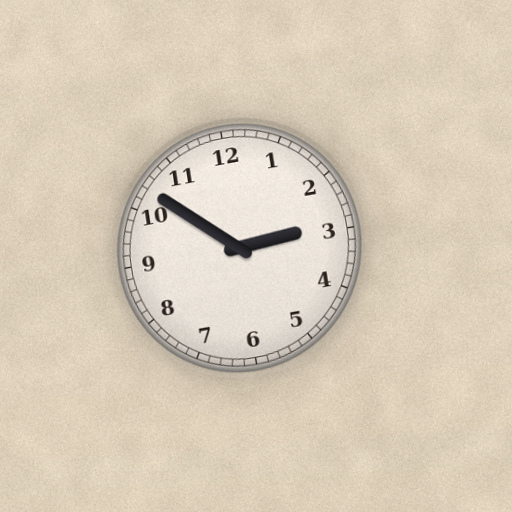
**2:52**
